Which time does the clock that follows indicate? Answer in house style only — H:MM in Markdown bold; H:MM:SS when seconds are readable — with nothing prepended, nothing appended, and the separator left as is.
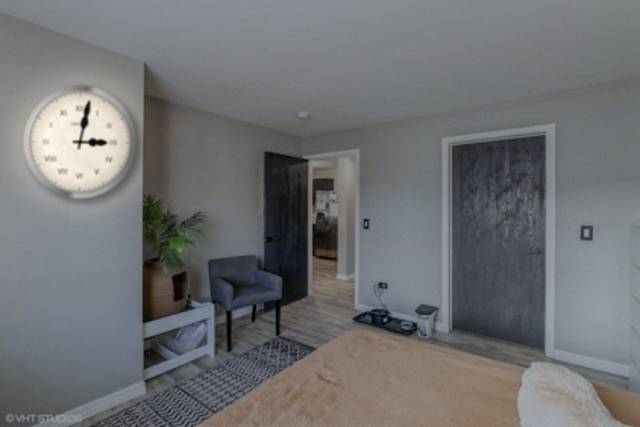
**3:02**
